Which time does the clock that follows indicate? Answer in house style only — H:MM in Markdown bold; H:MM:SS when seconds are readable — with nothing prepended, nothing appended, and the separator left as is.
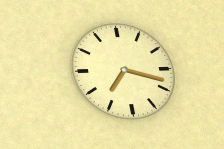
**7:18**
